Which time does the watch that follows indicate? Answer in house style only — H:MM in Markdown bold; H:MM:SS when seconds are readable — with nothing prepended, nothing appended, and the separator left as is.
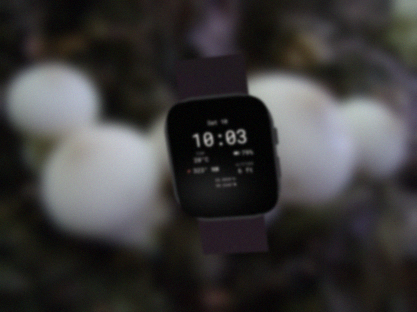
**10:03**
